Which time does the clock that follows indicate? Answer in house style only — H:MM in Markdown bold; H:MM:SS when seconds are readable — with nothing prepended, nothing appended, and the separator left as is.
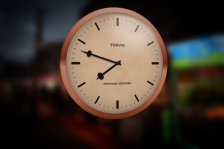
**7:48**
